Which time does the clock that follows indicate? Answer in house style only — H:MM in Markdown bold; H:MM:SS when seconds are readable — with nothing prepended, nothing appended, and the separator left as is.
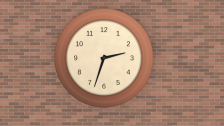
**2:33**
